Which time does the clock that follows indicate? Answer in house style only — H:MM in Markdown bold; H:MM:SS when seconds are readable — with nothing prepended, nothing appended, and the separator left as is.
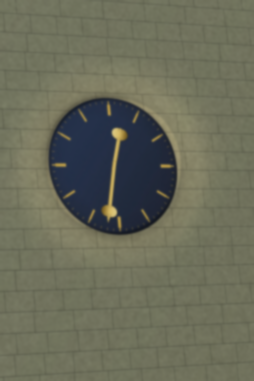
**12:32**
